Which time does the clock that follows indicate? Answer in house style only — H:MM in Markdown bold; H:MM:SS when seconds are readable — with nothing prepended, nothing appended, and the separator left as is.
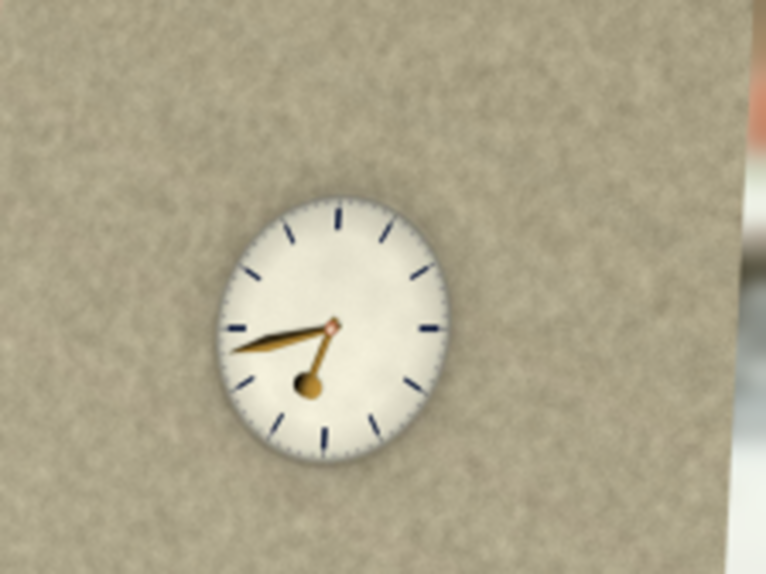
**6:43**
